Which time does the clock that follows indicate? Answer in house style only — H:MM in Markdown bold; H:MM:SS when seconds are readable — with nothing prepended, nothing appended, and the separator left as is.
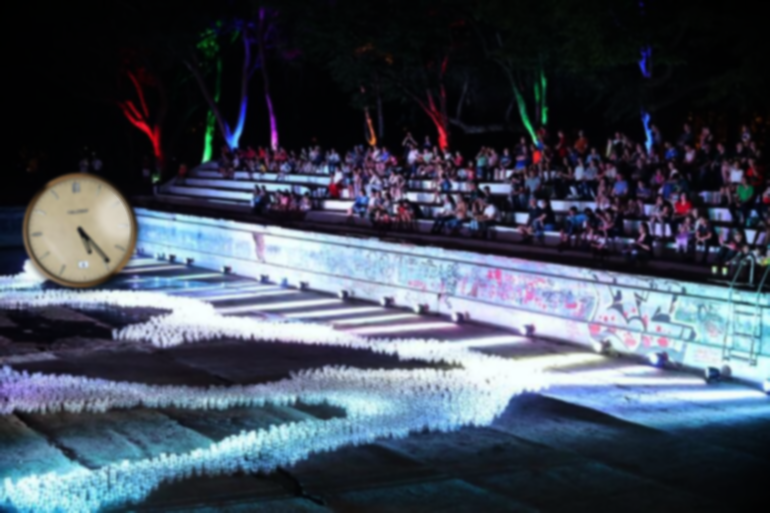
**5:24**
